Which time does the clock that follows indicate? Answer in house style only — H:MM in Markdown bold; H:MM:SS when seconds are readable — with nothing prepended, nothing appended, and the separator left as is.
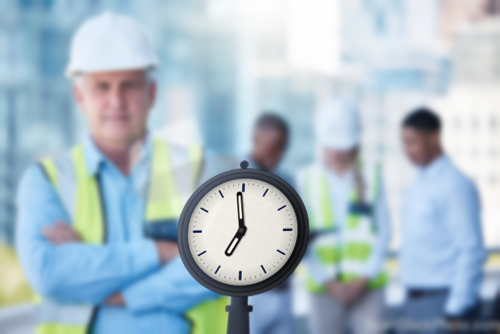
**6:59**
